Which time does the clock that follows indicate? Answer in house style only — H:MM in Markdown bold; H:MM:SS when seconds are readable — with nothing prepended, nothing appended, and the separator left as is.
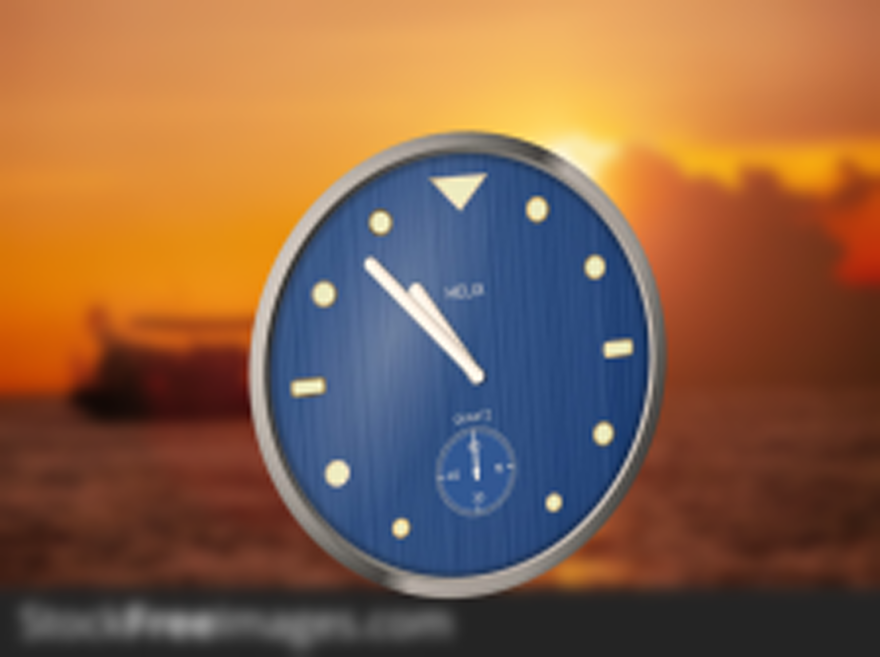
**10:53**
